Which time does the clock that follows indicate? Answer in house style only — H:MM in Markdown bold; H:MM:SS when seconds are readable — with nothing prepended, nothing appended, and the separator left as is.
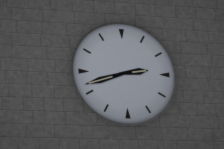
**2:42**
